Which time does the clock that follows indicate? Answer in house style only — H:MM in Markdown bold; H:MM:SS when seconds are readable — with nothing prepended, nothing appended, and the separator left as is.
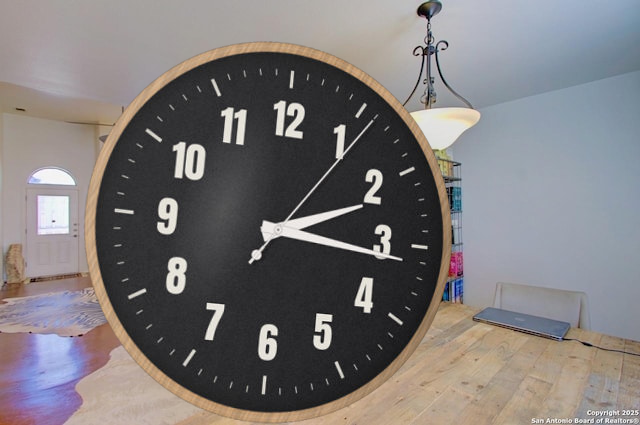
**2:16:06**
